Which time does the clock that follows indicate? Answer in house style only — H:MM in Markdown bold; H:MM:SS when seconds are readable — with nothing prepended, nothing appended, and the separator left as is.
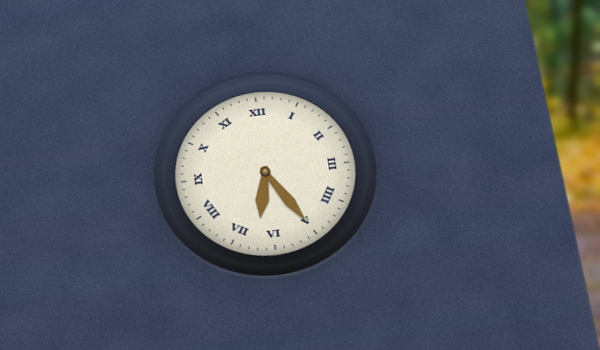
**6:25**
